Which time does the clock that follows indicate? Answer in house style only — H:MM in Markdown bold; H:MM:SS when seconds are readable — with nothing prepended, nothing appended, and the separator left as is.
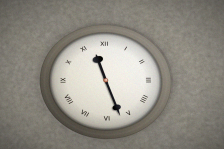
**11:27**
